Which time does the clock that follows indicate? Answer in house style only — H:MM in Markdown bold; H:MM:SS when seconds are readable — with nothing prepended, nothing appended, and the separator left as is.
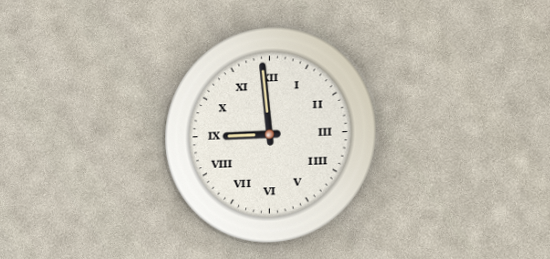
**8:59**
